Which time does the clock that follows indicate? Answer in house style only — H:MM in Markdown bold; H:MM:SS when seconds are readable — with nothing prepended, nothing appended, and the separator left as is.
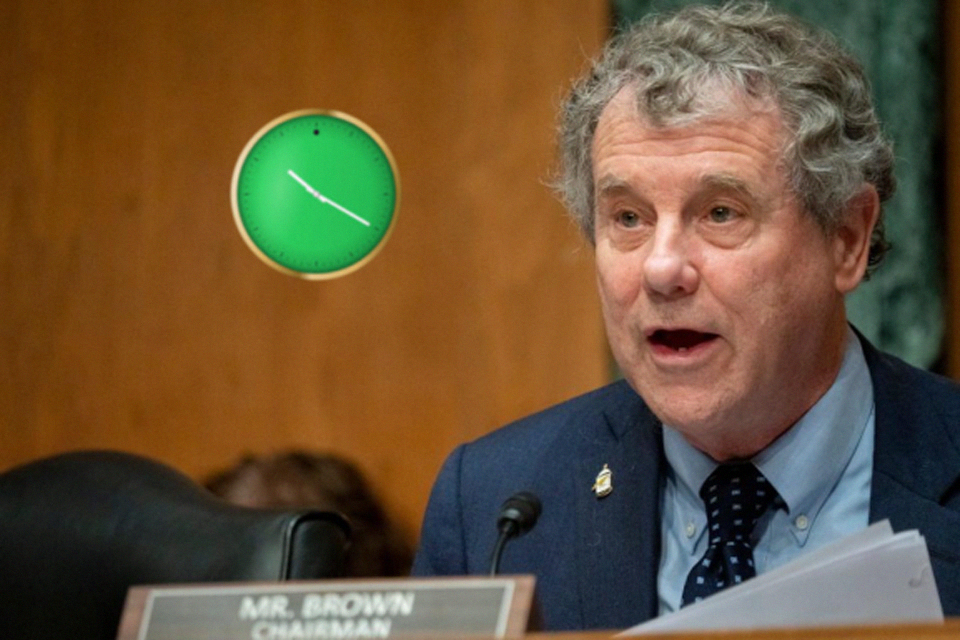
**10:20**
